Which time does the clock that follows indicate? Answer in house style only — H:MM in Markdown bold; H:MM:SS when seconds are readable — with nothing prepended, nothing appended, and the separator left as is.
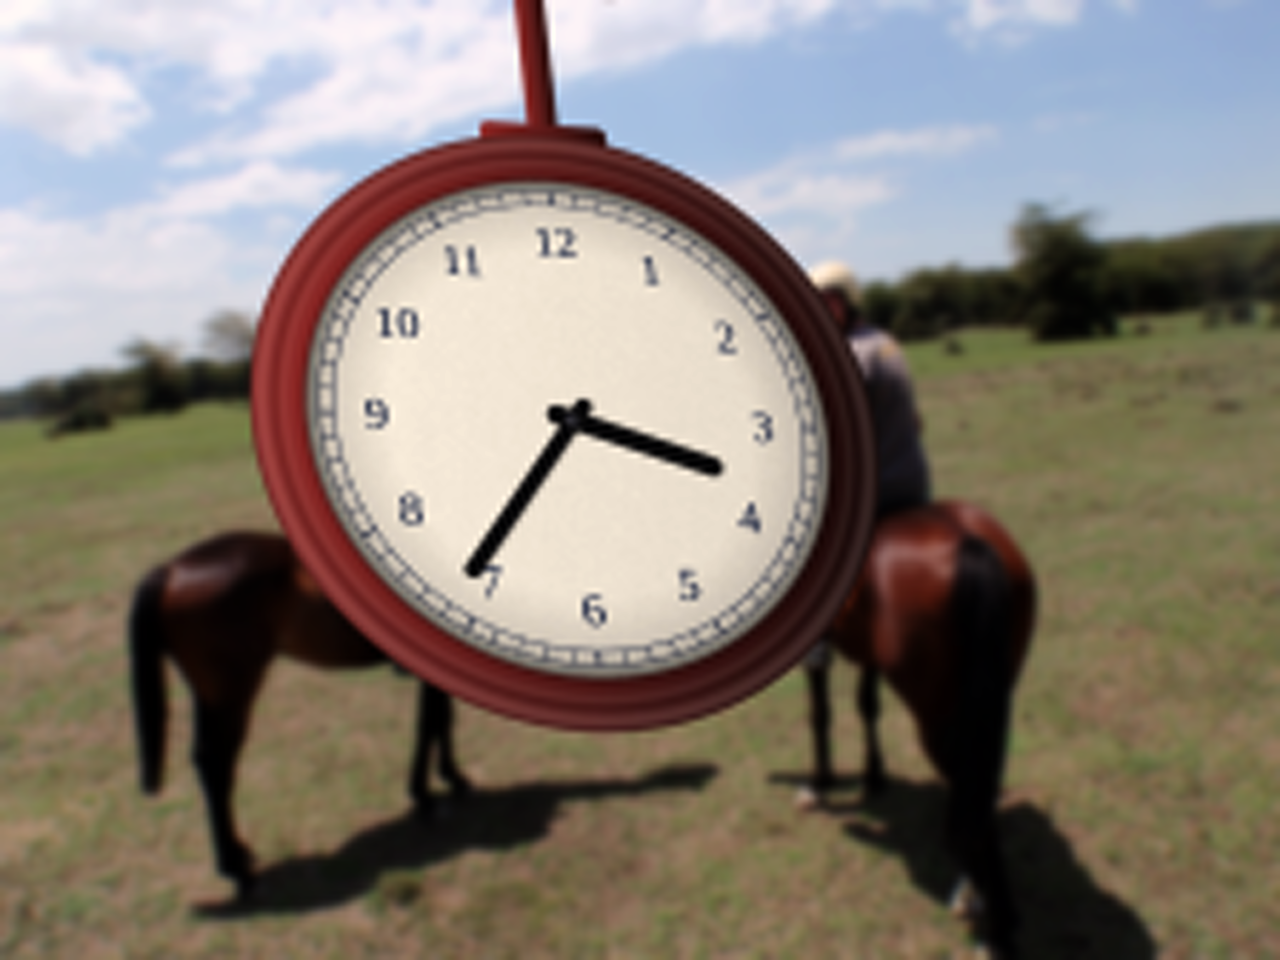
**3:36**
